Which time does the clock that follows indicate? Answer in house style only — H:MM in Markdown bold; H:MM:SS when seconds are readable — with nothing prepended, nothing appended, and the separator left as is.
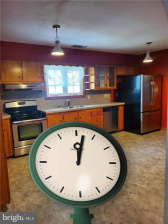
**12:02**
